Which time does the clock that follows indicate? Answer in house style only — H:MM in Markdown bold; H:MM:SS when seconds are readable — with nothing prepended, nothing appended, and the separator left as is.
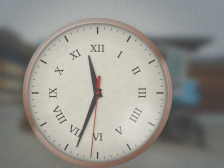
**11:33:31**
